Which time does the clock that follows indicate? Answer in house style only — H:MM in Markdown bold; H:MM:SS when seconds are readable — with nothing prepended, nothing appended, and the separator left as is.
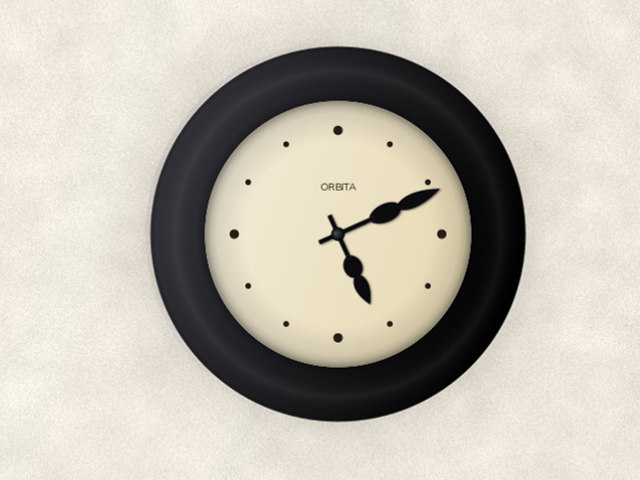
**5:11**
